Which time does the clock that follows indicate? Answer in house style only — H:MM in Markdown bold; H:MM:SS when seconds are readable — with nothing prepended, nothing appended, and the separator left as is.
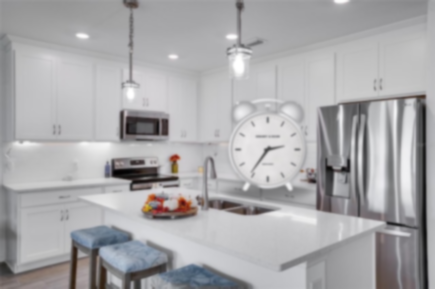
**2:36**
